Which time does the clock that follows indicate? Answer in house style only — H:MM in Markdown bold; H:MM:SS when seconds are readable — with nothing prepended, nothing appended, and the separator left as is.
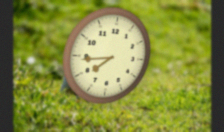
**7:44**
